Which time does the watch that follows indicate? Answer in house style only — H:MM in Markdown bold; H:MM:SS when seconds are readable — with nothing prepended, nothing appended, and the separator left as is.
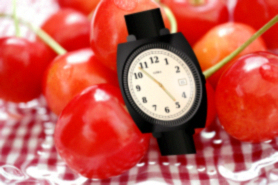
**4:53**
